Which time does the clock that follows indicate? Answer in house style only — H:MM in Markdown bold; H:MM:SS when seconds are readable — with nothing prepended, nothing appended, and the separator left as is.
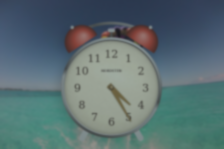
**4:25**
